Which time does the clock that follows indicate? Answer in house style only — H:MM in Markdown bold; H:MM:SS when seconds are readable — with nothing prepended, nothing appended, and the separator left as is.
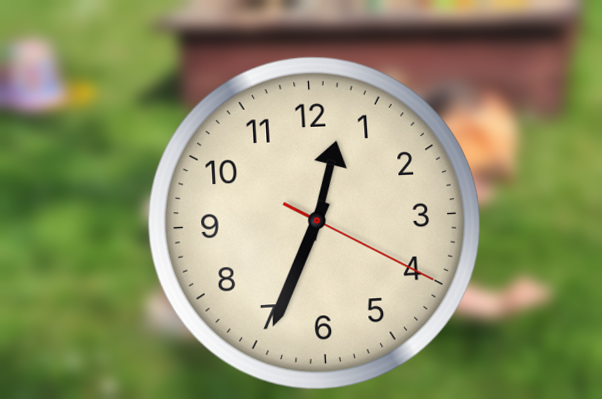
**12:34:20**
